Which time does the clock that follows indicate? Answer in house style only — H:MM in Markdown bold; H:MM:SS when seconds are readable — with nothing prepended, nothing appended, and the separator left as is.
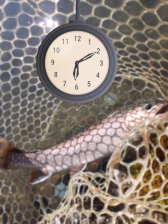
**6:10**
